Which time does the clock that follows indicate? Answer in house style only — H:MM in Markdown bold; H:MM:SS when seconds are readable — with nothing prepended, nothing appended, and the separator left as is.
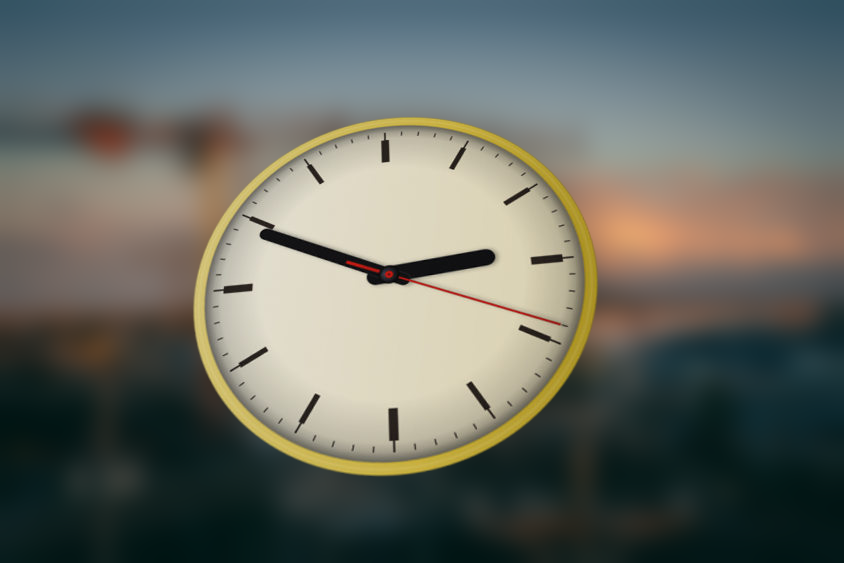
**2:49:19**
